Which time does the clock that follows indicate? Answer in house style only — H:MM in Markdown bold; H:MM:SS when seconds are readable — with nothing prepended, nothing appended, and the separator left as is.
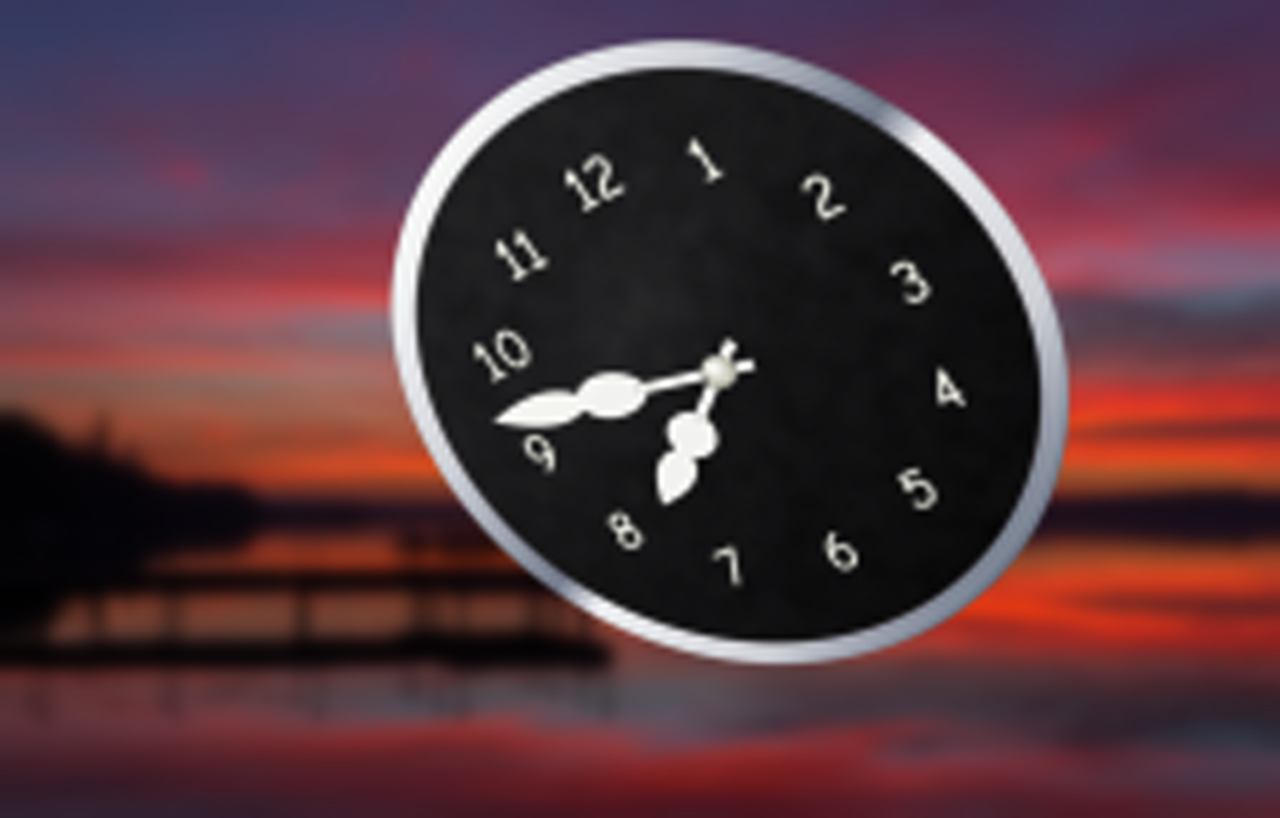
**7:47**
